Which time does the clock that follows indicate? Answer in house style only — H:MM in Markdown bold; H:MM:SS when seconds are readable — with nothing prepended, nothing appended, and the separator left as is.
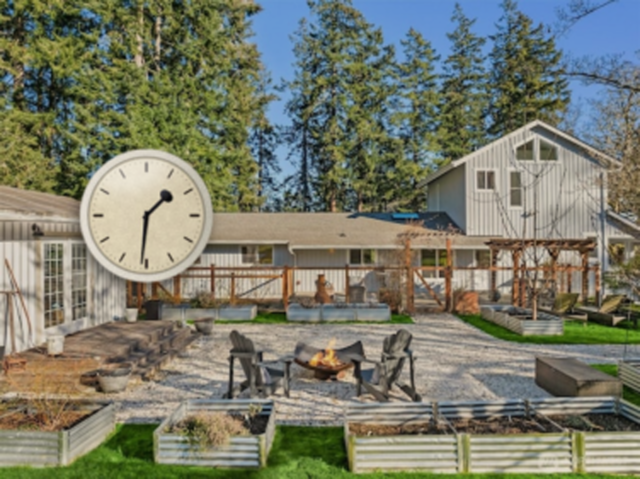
**1:31**
